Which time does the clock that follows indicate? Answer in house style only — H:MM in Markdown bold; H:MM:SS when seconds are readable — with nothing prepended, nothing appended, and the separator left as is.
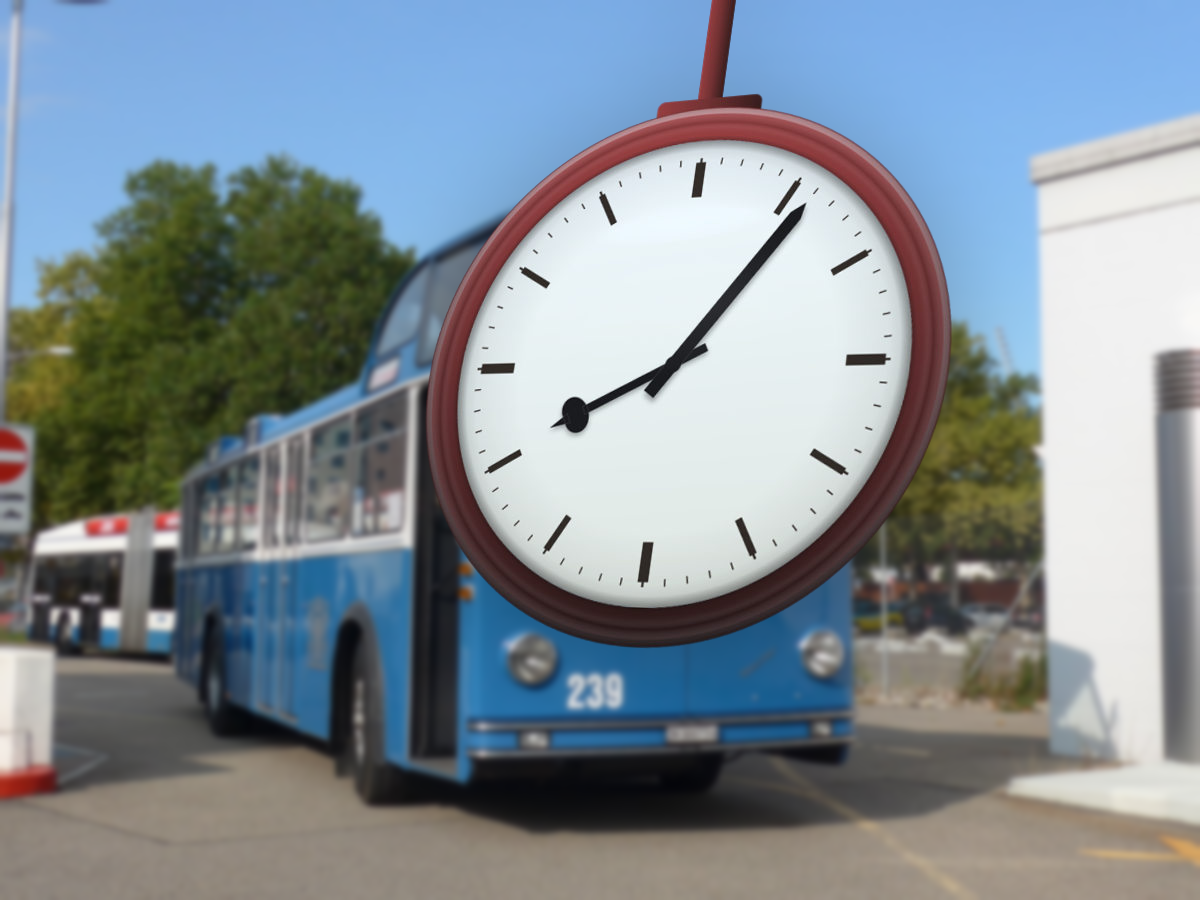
**8:06**
